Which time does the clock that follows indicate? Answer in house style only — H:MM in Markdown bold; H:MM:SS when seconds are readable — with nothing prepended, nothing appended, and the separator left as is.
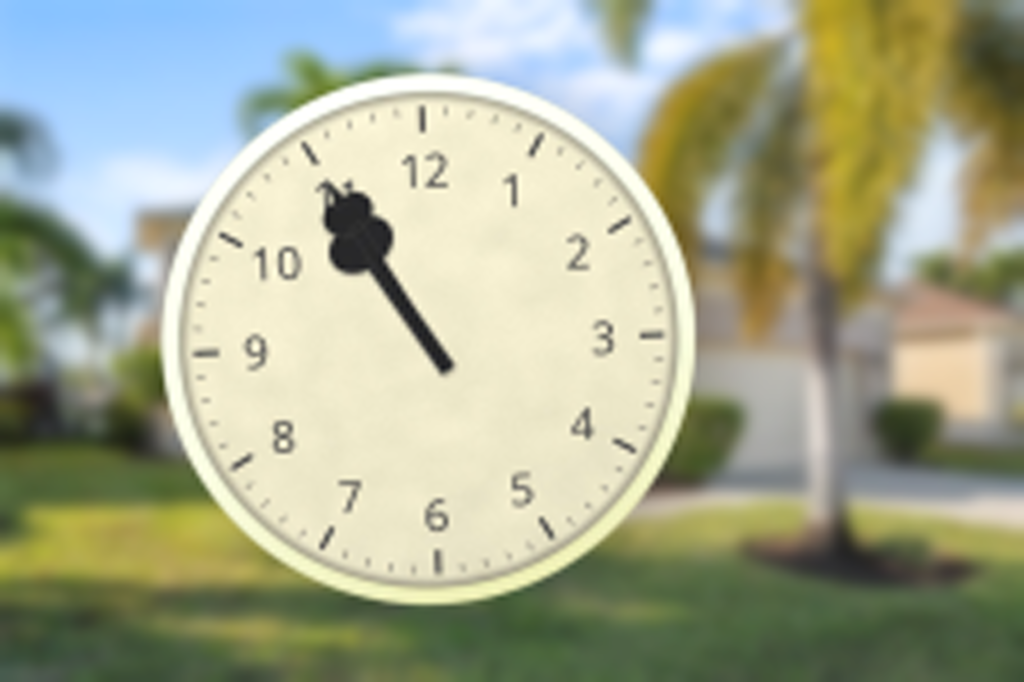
**10:55**
